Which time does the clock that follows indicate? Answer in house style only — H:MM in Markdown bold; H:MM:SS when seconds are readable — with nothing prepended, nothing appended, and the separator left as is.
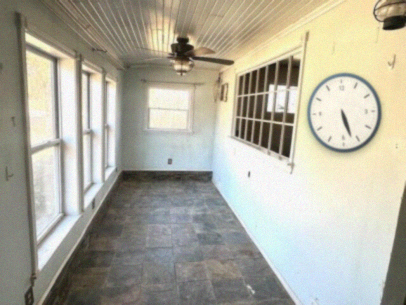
**5:27**
